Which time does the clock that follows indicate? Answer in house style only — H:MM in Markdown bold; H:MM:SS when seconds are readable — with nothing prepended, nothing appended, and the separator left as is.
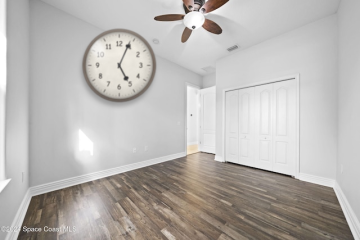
**5:04**
